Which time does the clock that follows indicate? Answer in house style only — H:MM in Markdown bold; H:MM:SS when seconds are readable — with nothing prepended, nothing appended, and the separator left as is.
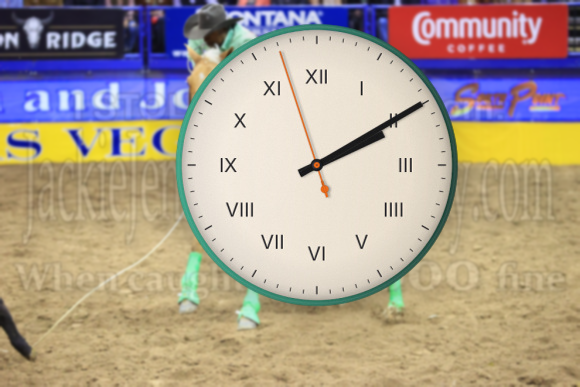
**2:09:57**
